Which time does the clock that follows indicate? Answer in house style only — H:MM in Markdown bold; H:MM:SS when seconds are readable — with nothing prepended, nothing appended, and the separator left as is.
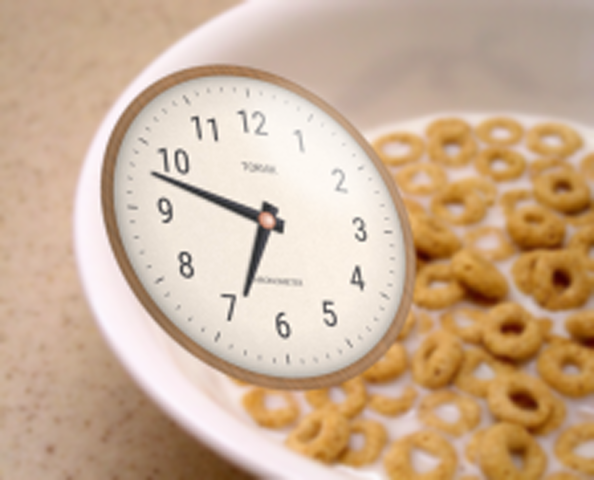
**6:48**
